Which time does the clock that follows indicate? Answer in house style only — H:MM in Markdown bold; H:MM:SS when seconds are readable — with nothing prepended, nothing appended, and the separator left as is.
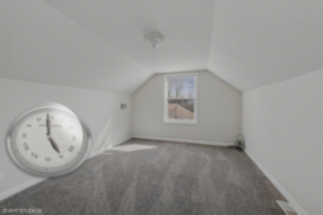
**4:59**
